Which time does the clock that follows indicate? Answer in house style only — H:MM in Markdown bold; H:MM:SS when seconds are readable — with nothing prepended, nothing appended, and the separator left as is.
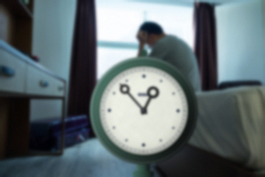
**12:53**
